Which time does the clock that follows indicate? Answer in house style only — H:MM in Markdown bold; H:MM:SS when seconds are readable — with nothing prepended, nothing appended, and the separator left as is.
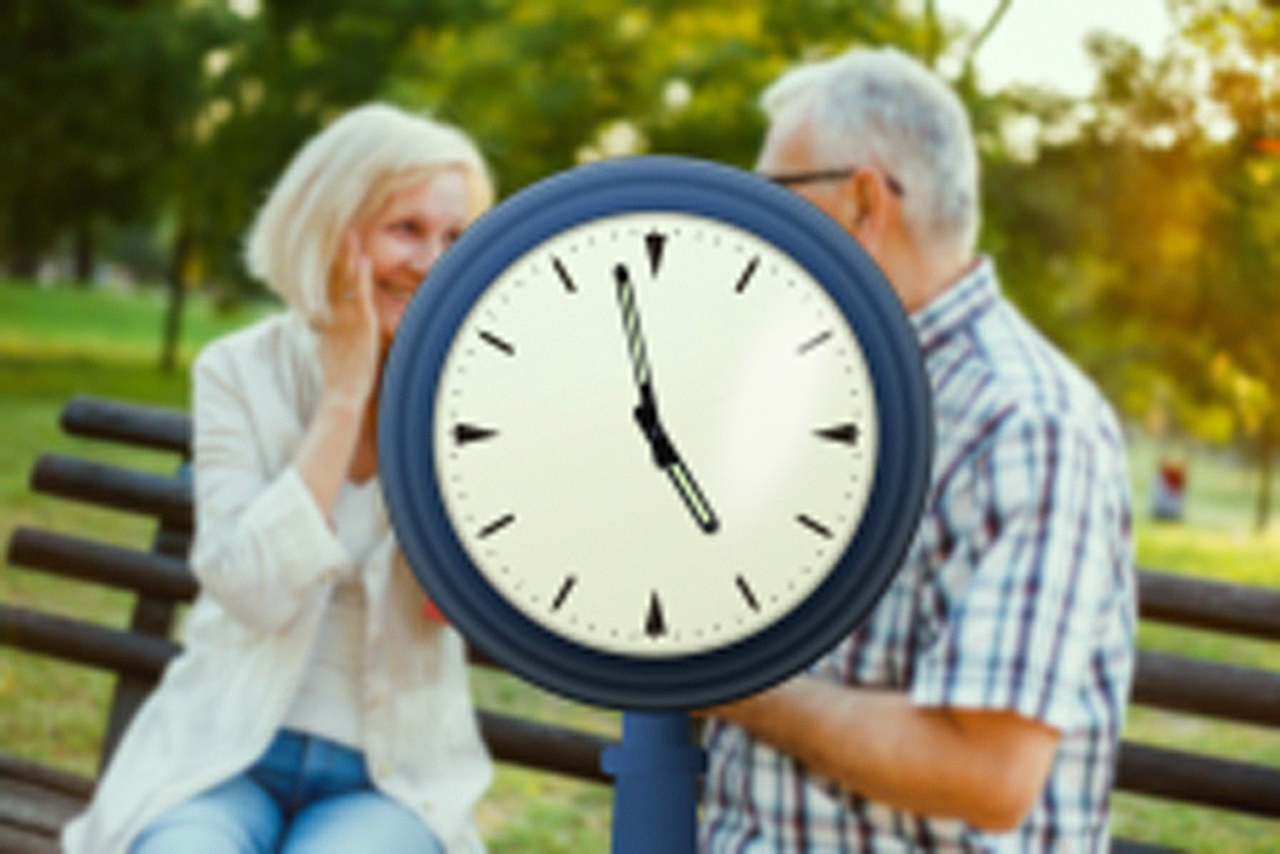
**4:58**
